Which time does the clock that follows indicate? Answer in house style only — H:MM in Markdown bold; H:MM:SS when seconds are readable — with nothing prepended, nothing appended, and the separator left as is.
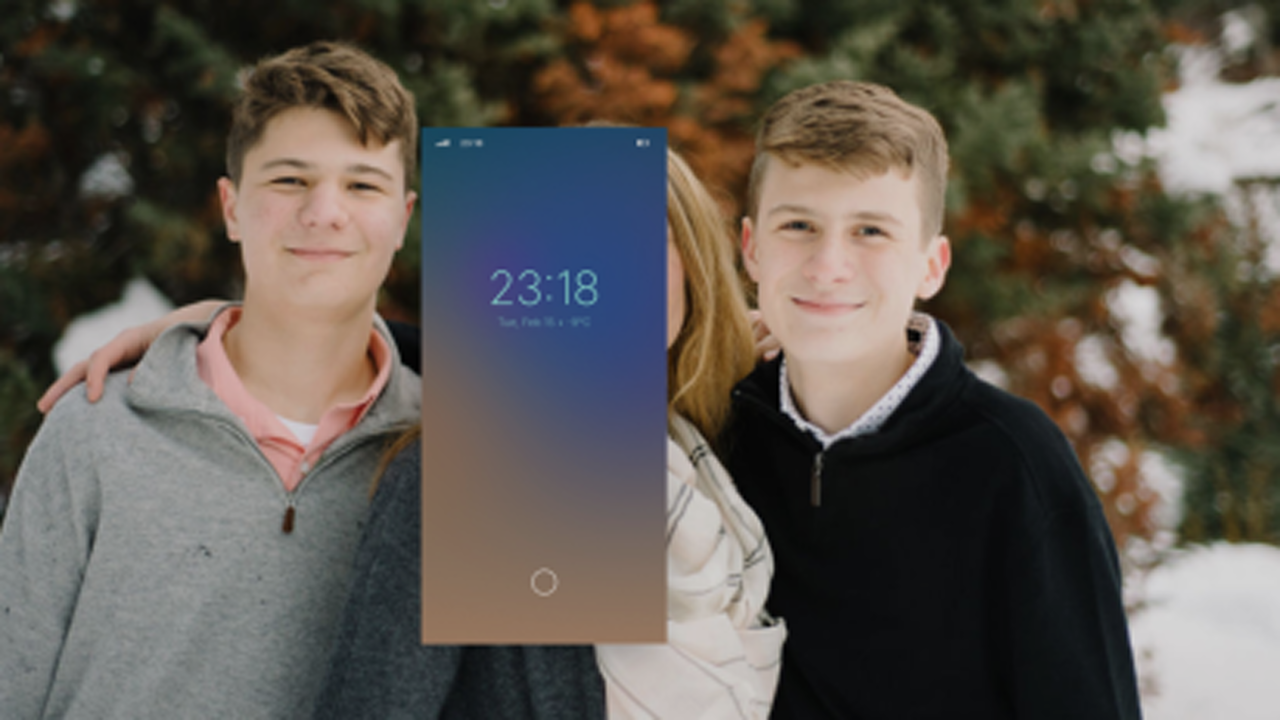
**23:18**
